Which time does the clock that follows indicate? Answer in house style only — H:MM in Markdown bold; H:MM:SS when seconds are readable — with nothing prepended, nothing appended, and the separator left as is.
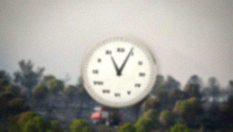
**11:04**
